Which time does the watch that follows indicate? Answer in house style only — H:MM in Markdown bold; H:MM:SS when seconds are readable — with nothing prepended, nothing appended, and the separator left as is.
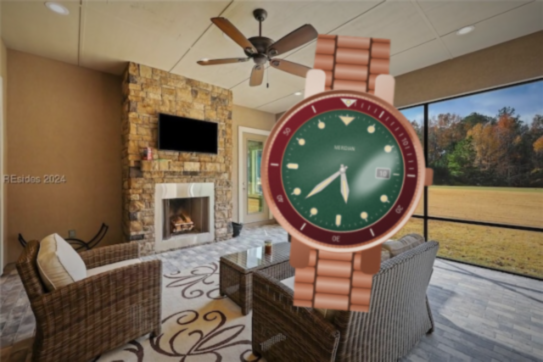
**5:38**
